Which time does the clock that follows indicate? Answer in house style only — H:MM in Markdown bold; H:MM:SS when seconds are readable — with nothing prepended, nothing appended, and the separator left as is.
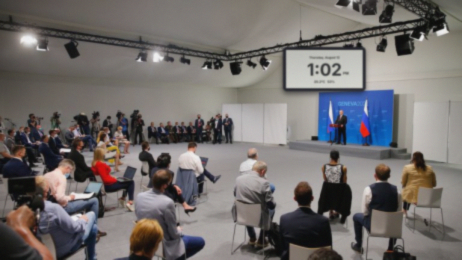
**1:02**
